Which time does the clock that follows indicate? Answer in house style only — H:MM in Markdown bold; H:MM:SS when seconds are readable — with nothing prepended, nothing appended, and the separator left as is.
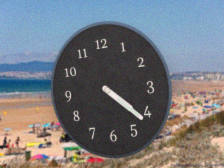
**4:22**
